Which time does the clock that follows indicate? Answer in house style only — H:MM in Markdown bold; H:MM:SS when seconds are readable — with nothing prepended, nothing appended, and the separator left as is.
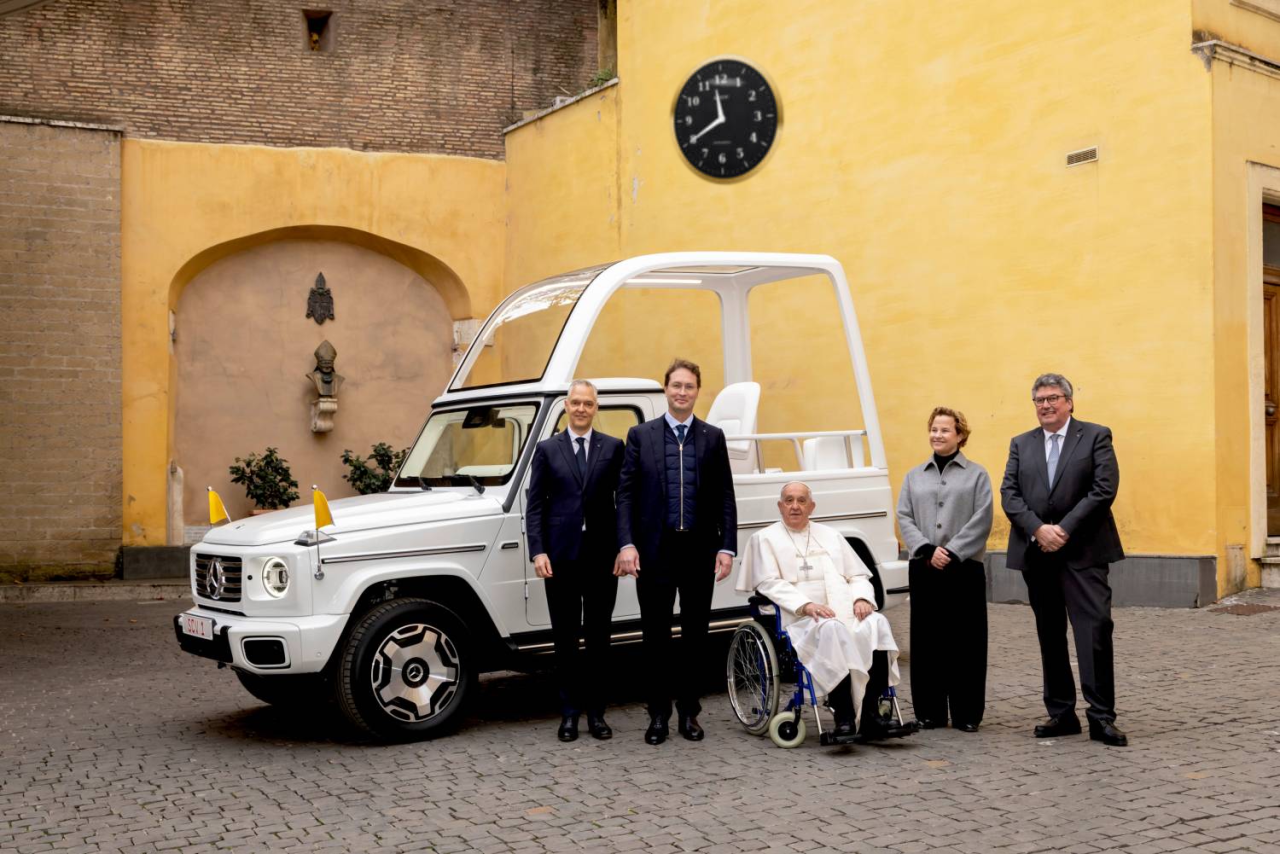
**11:40**
